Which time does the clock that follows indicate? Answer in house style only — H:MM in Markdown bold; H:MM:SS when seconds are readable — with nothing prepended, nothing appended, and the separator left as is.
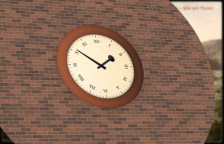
**1:51**
